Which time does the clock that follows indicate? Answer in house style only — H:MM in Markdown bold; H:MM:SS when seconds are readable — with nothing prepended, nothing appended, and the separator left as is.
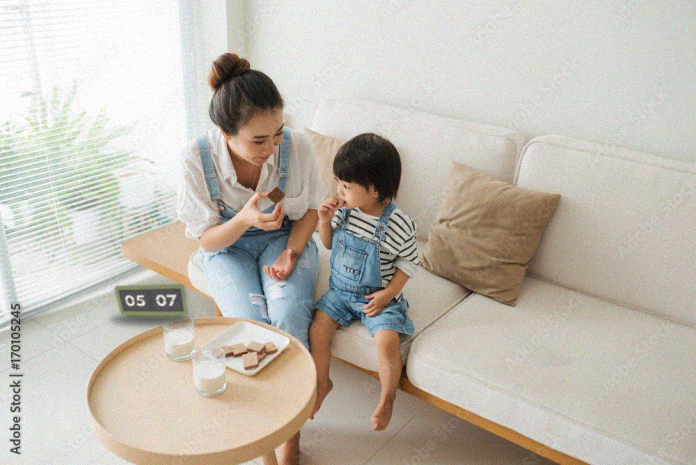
**5:07**
